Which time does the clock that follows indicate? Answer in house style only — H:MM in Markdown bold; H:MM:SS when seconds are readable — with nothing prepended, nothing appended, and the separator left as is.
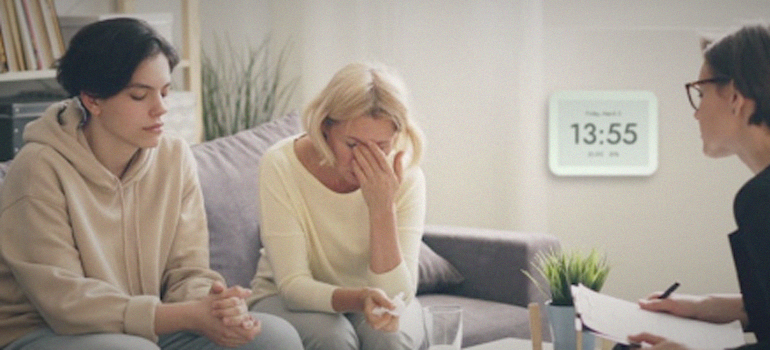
**13:55**
